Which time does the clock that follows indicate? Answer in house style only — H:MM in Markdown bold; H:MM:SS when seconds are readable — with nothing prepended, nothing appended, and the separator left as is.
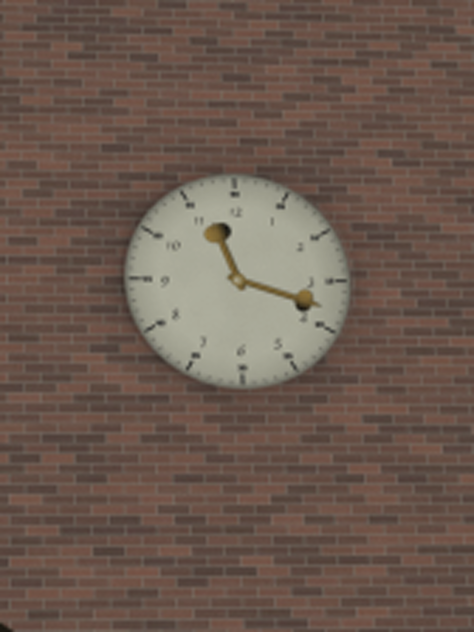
**11:18**
